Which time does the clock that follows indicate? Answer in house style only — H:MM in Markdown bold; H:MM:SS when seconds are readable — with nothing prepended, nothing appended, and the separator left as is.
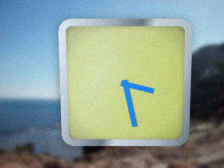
**3:28**
